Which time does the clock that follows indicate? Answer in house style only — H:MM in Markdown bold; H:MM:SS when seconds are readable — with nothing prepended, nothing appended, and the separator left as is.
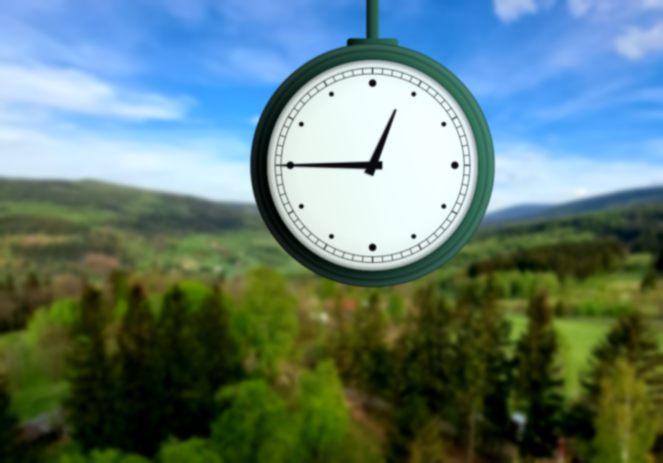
**12:45**
